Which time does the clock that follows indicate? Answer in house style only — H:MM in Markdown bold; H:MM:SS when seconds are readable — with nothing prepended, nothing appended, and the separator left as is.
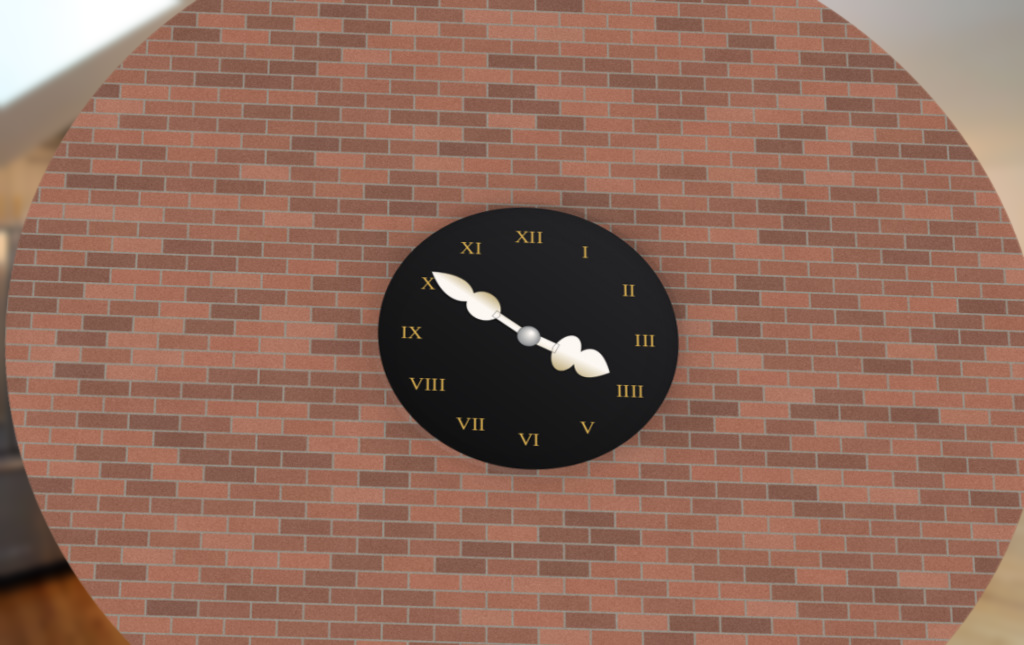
**3:51**
